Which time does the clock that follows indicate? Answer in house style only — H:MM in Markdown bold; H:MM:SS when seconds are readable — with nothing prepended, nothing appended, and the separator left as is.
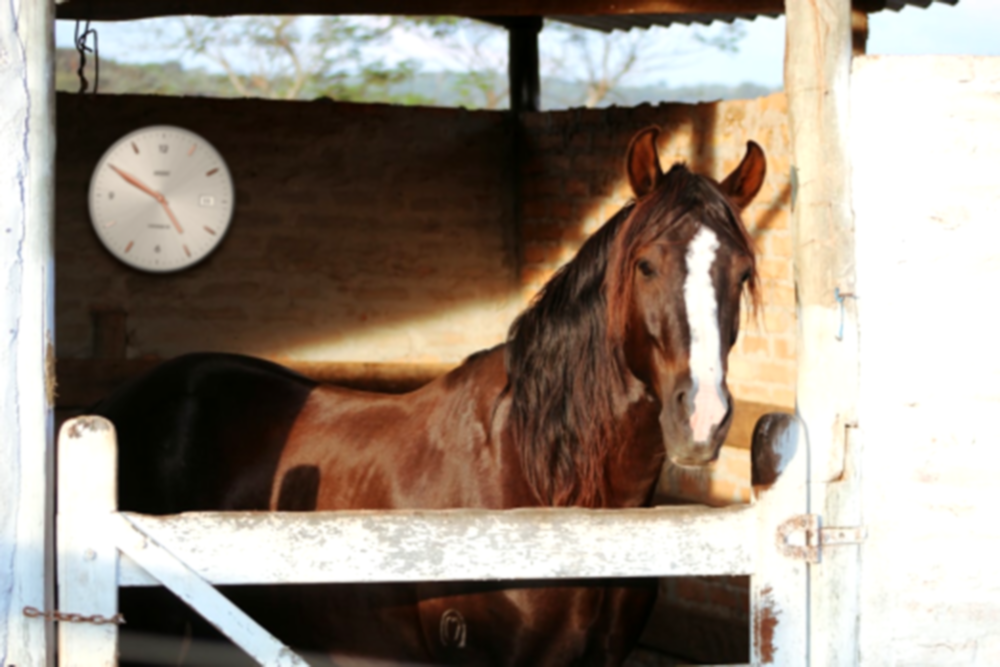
**4:50**
